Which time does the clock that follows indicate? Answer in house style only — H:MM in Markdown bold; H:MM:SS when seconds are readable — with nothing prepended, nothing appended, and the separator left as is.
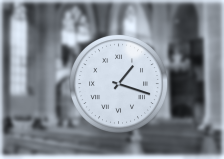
**1:18**
